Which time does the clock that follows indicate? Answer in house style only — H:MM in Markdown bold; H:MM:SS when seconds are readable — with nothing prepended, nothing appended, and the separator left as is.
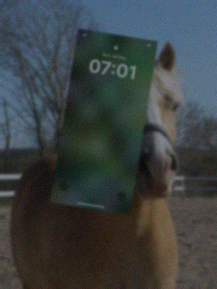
**7:01**
